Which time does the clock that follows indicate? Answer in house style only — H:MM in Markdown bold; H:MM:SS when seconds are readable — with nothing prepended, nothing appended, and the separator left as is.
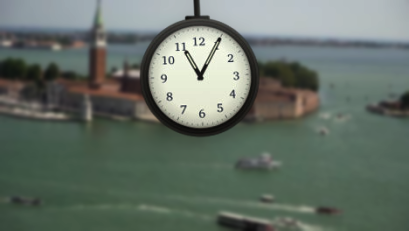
**11:05**
